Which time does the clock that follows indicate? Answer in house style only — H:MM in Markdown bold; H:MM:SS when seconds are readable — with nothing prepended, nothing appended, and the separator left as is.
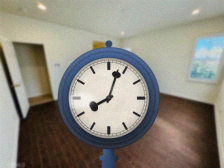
**8:03**
